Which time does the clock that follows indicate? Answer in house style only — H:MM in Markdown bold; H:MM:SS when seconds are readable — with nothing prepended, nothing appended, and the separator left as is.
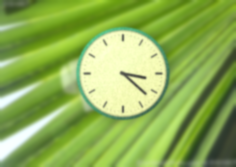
**3:22**
